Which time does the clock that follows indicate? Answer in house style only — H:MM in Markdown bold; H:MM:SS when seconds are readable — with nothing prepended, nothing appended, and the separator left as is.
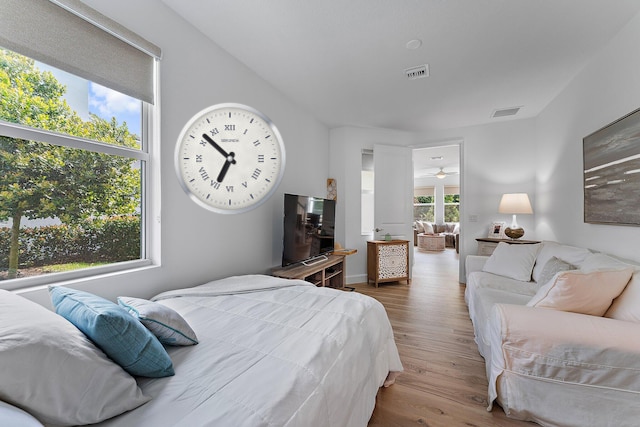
**6:52**
